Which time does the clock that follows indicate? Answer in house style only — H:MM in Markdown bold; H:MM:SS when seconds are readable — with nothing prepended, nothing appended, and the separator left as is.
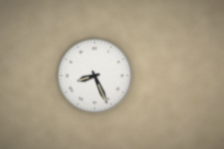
**8:26**
